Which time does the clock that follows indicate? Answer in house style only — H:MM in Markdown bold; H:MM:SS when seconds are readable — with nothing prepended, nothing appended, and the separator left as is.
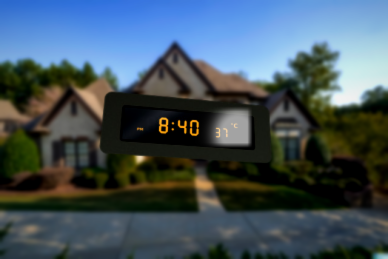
**8:40**
